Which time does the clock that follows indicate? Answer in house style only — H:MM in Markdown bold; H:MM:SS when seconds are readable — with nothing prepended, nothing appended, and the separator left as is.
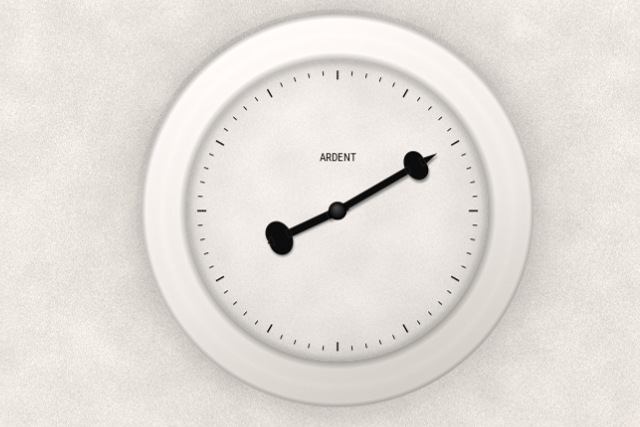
**8:10**
